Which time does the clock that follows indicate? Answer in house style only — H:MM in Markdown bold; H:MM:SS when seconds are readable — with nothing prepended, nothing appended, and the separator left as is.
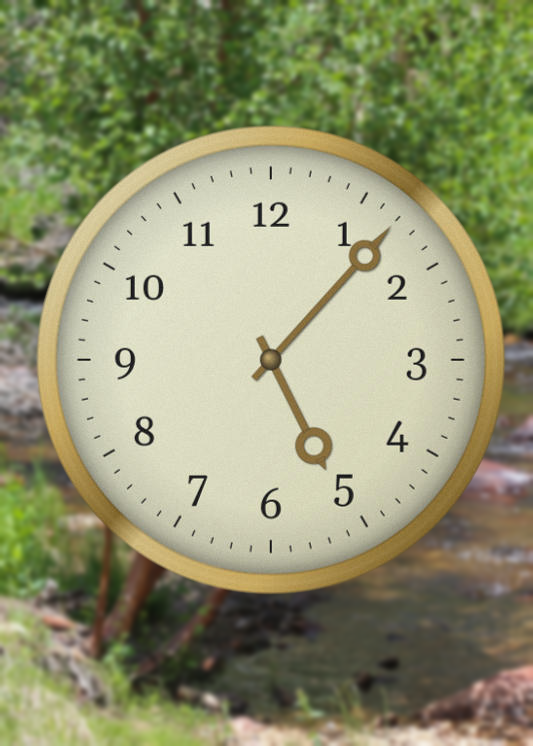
**5:07**
